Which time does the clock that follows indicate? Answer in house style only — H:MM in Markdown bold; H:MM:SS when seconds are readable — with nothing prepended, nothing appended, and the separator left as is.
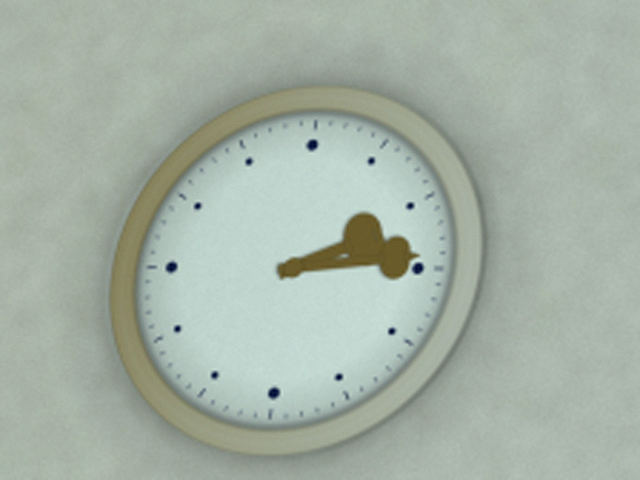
**2:14**
